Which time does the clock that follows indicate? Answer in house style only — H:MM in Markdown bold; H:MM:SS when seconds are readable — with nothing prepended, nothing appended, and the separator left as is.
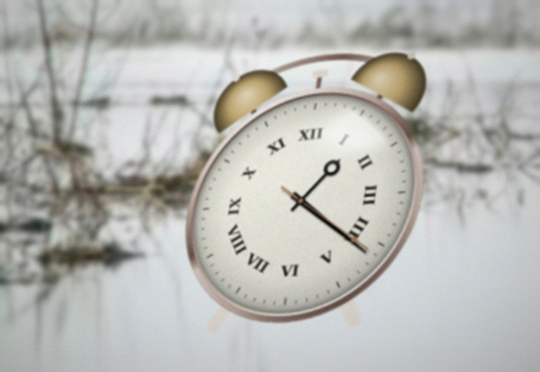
**1:21:21**
